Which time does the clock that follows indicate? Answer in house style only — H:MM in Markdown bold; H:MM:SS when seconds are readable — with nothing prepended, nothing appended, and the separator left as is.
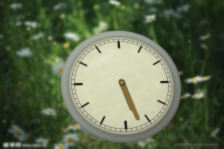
**5:27**
